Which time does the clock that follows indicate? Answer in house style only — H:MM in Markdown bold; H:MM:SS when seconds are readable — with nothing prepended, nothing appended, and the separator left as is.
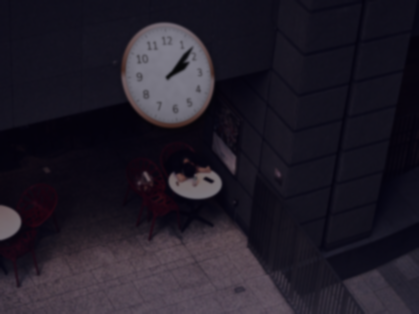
**2:08**
